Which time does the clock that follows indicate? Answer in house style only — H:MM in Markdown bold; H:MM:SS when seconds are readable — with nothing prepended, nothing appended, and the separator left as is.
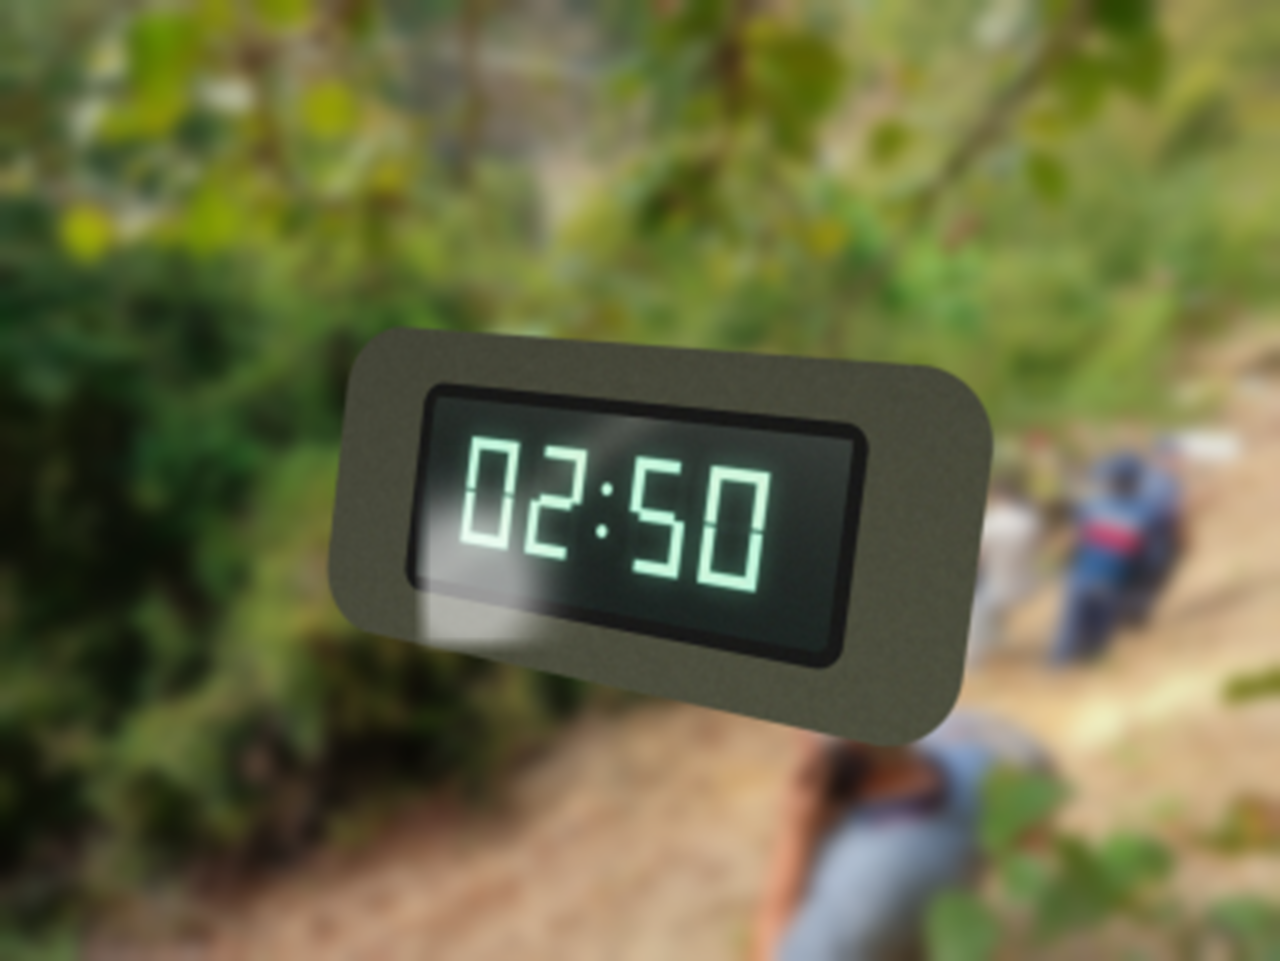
**2:50**
